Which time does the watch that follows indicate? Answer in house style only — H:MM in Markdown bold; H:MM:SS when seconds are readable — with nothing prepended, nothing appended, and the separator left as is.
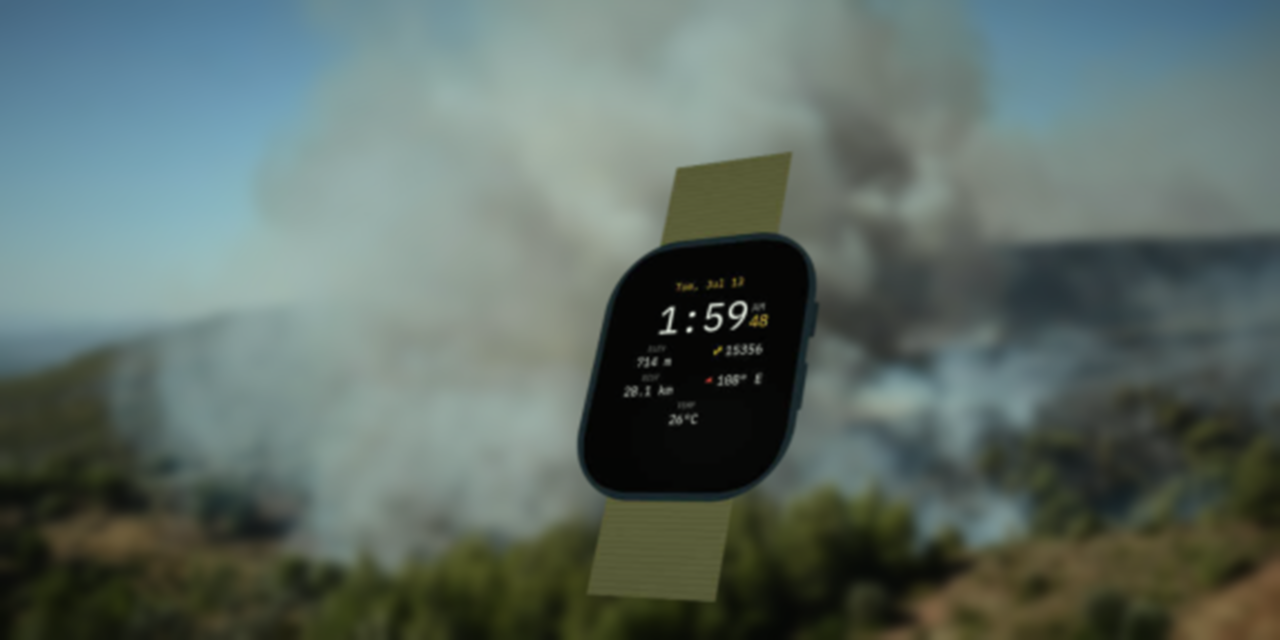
**1:59**
